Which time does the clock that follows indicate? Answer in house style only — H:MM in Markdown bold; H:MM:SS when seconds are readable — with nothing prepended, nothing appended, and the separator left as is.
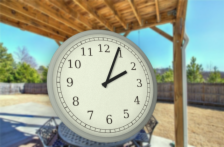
**2:04**
